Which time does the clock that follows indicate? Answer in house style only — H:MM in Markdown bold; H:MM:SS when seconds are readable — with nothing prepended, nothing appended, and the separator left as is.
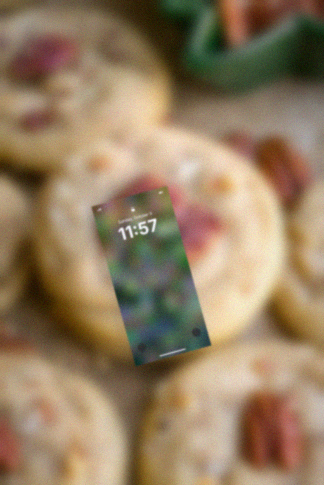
**11:57**
